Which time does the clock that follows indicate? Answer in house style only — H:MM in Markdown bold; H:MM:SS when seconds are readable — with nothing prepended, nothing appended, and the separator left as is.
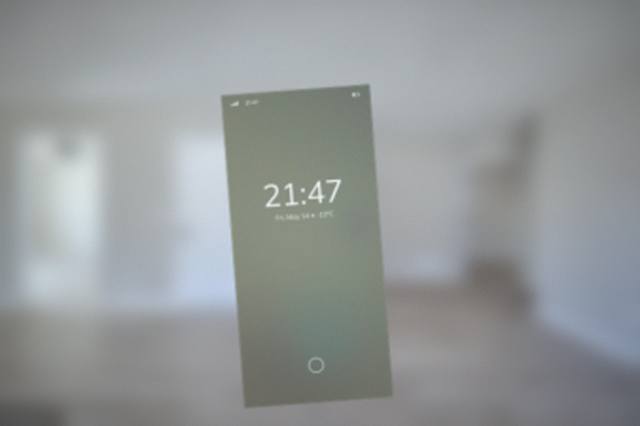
**21:47**
